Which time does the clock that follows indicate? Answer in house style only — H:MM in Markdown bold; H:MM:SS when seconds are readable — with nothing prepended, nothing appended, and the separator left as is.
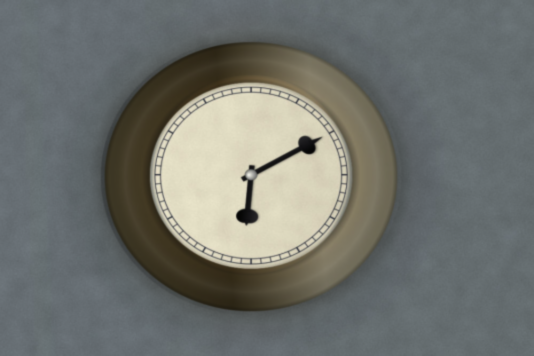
**6:10**
